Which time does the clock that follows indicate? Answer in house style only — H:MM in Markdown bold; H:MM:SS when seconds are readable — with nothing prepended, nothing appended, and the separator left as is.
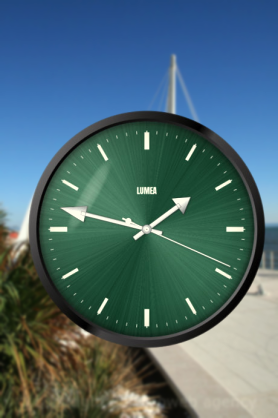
**1:47:19**
